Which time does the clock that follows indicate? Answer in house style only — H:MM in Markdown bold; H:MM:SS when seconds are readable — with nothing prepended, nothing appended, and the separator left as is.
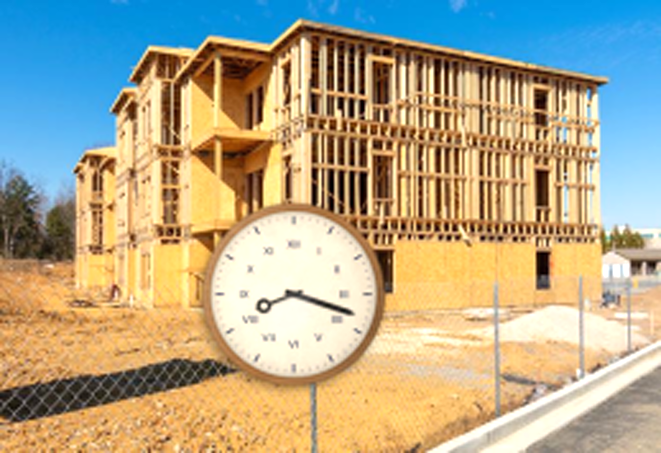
**8:18**
